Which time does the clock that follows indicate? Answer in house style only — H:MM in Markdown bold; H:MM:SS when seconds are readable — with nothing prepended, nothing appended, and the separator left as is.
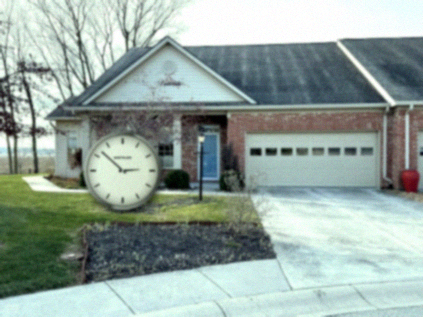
**2:52**
